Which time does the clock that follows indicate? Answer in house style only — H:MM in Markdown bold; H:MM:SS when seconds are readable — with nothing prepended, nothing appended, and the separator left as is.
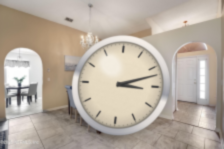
**3:12**
